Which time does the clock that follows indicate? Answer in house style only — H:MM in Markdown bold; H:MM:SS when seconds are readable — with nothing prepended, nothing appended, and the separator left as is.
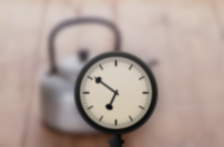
**6:51**
